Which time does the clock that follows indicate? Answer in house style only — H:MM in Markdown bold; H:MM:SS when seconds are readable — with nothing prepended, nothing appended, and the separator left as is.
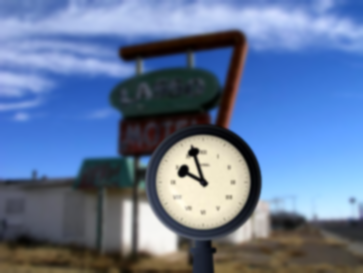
**9:57**
